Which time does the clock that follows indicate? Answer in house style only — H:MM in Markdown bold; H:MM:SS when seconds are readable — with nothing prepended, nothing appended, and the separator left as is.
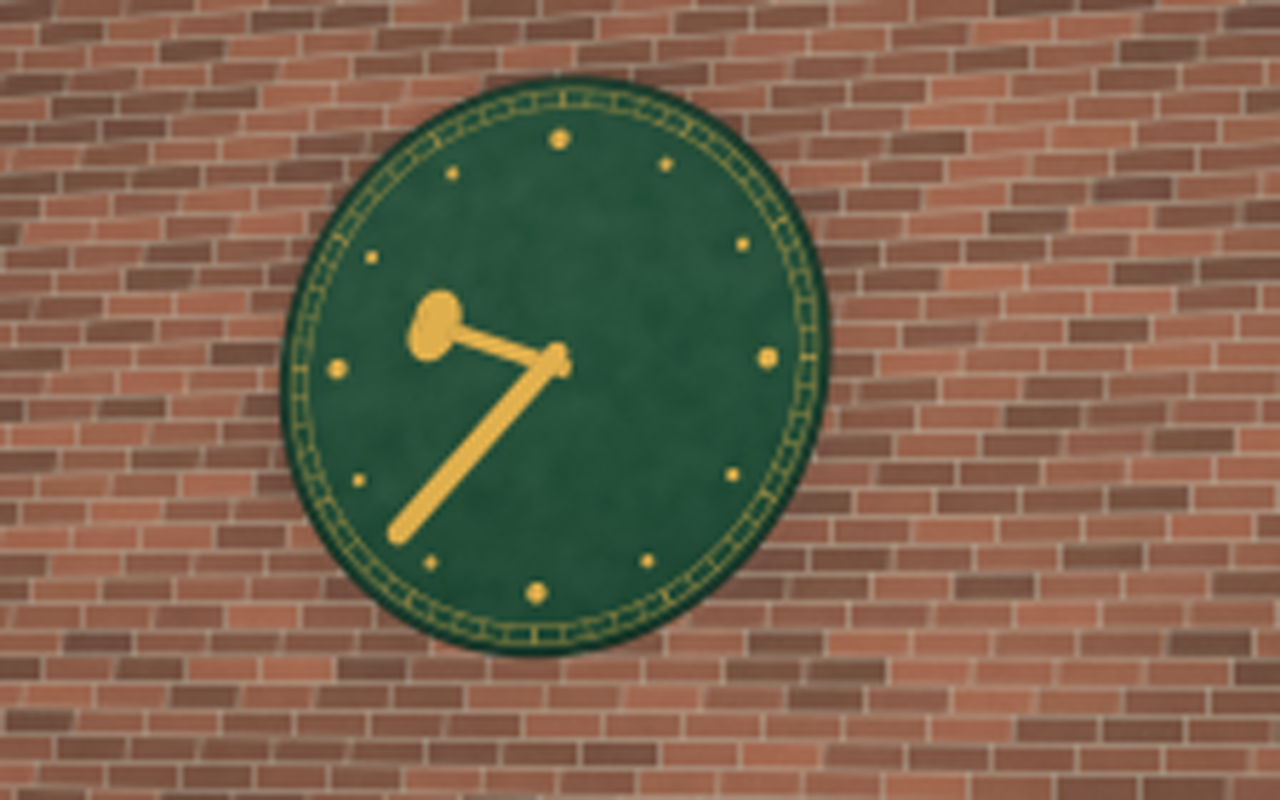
**9:37**
